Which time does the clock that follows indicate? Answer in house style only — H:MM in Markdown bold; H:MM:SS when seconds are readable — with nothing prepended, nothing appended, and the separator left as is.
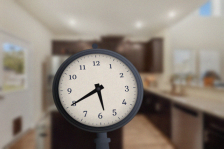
**5:40**
